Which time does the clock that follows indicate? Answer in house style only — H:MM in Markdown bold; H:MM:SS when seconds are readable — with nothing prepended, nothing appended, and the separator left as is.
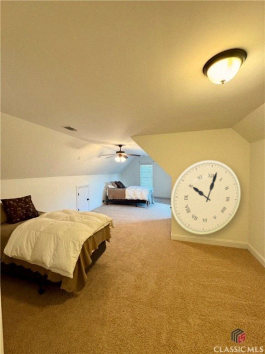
**10:02**
